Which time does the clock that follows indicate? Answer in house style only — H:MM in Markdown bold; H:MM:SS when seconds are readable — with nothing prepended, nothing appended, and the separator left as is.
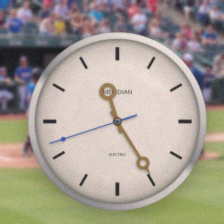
**11:24:42**
